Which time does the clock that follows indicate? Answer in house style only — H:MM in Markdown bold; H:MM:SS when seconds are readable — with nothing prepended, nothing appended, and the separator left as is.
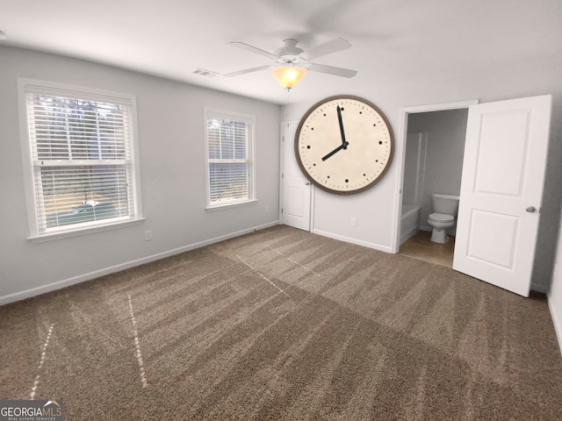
**7:59**
